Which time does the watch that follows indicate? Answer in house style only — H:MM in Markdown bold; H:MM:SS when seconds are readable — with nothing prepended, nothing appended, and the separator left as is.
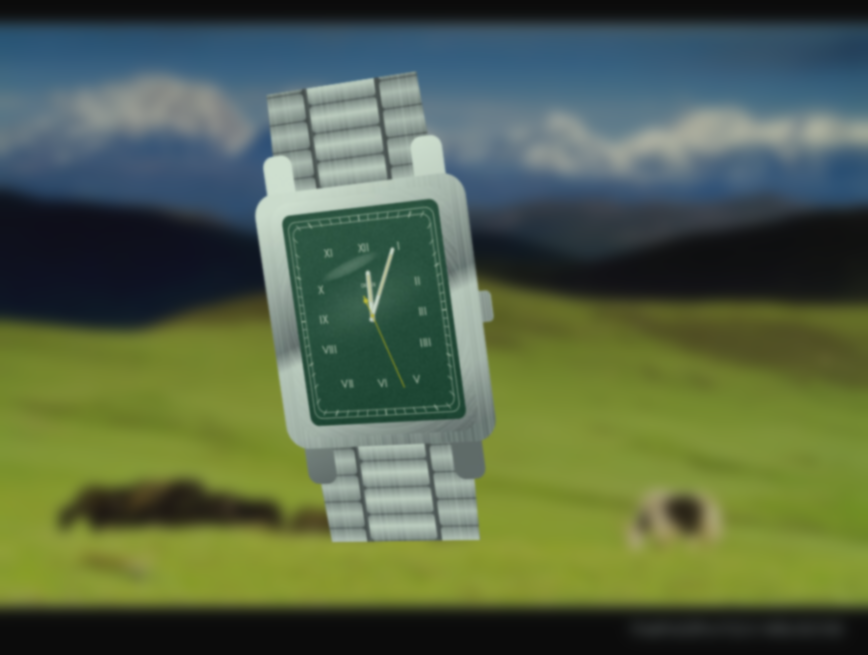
**12:04:27**
